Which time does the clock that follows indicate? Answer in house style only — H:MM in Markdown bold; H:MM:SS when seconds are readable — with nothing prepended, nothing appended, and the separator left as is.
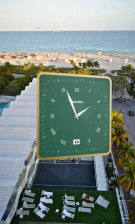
**1:56**
